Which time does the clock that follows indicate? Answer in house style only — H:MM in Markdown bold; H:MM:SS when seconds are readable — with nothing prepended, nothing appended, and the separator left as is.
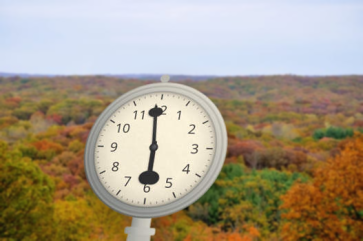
**5:59**
